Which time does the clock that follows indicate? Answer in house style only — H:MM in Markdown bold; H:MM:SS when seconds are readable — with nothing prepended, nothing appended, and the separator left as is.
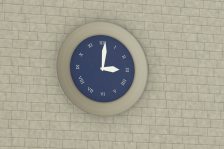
**3:01**
